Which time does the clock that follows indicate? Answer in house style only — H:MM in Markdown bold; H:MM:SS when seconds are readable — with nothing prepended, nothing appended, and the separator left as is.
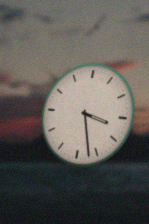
**3:27**
